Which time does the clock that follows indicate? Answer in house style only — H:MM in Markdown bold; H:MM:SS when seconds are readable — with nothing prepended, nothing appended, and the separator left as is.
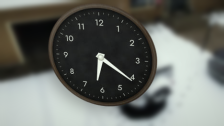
**6:21**
